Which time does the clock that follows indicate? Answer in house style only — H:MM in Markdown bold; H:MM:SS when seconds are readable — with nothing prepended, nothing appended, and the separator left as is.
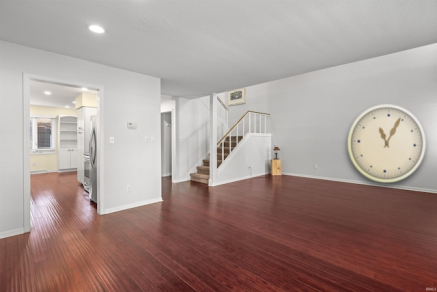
**11:04**
